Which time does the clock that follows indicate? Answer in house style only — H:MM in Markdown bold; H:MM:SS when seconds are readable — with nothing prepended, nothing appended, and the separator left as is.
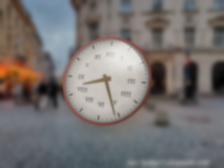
**8:26**
